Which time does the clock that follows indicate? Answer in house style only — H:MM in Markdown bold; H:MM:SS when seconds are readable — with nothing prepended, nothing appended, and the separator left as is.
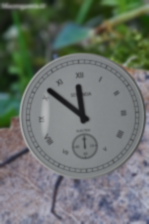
**11:52**
